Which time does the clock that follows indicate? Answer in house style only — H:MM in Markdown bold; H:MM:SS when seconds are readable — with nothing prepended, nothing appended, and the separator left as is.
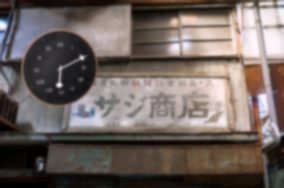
**6:11**
